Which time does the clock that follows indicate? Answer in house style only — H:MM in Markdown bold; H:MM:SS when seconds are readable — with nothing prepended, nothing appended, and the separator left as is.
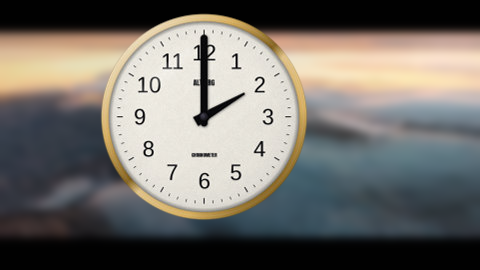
**2:00**
